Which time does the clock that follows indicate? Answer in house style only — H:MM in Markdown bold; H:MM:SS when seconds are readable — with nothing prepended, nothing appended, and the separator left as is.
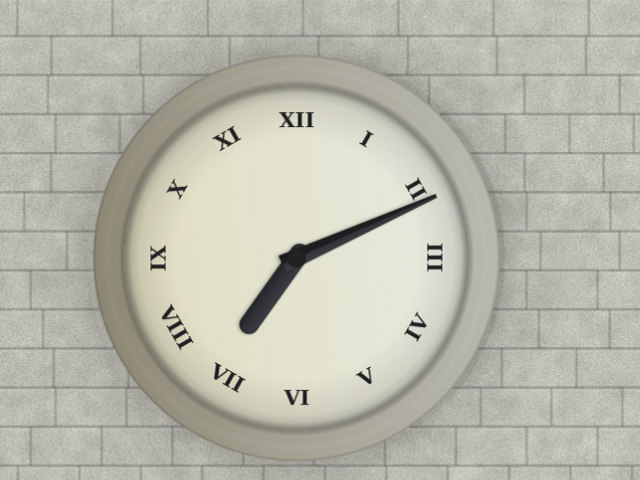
**7:11**
